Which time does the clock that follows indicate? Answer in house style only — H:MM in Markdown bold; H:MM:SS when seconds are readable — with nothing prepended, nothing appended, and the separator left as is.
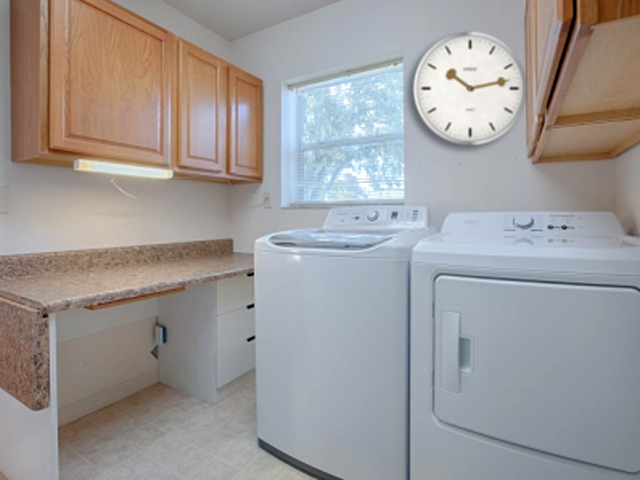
**10:13**
